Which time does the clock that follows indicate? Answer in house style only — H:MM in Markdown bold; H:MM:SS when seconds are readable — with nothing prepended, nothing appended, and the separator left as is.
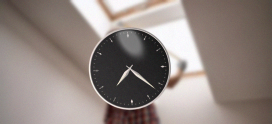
**7:22**
